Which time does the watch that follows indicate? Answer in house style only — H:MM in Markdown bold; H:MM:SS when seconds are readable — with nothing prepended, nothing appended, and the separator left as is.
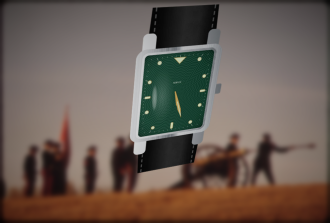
**5:27**
